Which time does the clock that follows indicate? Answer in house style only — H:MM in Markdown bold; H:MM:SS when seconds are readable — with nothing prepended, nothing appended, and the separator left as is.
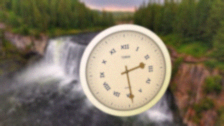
**2:29**
